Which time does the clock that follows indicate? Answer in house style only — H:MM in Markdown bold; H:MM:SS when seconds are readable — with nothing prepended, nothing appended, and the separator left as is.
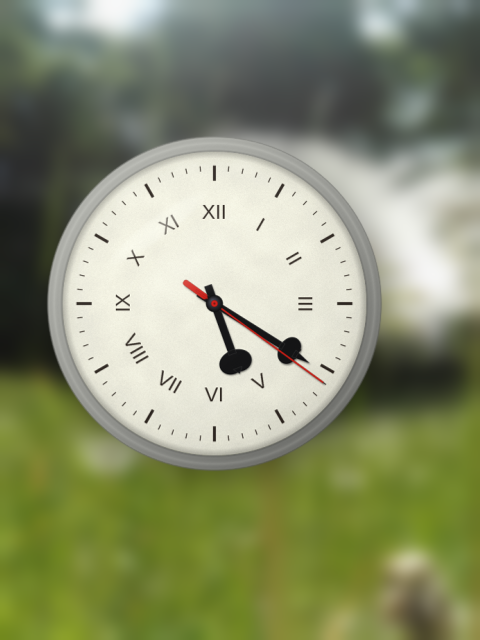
**5:20:21**
